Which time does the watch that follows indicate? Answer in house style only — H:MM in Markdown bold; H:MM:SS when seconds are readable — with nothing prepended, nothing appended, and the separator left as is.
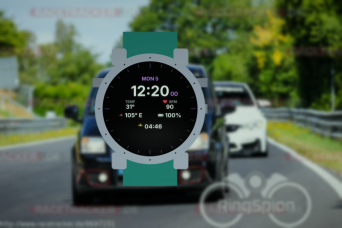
**12:20**
